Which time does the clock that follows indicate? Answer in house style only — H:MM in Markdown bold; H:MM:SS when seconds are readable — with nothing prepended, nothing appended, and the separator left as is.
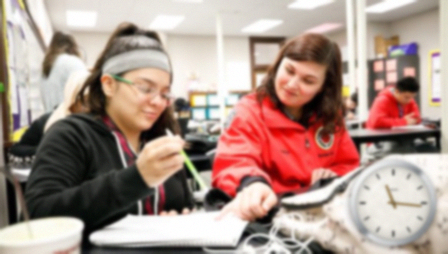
**11:16**
